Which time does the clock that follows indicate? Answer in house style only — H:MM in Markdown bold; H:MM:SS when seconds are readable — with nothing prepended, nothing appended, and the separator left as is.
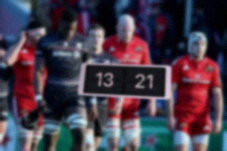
**13:21**
